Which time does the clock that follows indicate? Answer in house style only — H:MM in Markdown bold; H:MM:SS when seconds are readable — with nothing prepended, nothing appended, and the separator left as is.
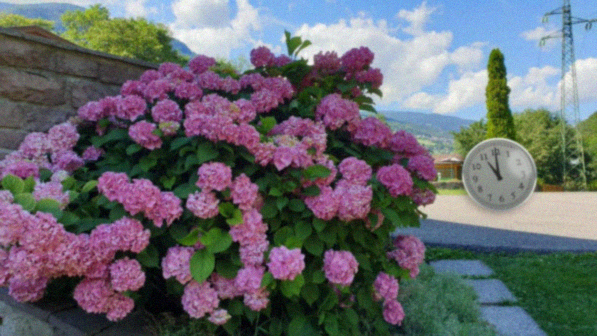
**11:00**
